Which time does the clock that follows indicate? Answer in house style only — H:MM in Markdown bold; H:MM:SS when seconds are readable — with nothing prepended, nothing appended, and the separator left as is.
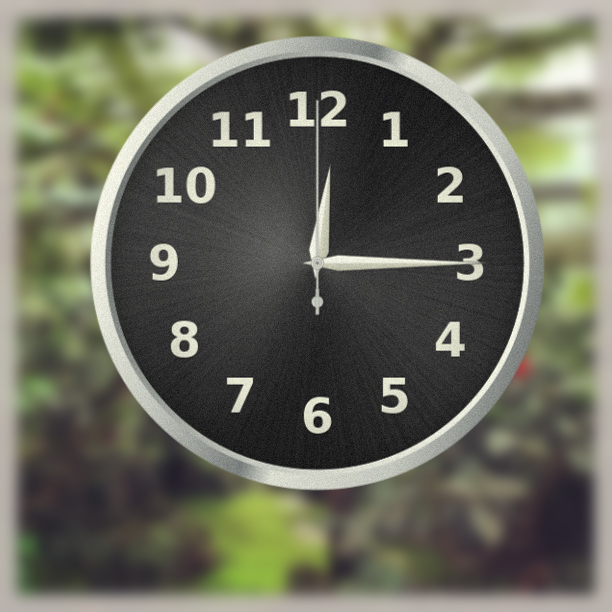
**12:15:00**
